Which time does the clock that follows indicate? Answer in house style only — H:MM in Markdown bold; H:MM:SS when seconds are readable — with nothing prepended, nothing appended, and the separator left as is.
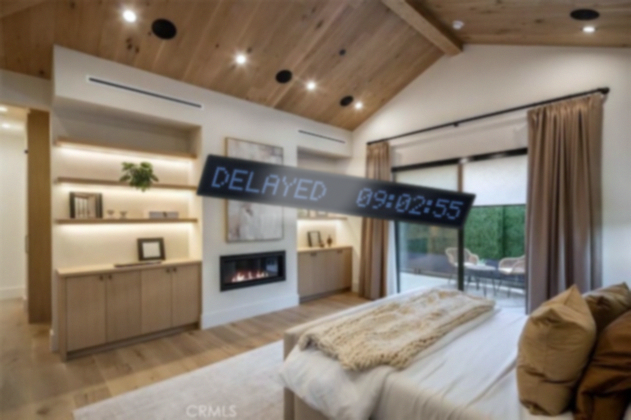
**9:02:55**
